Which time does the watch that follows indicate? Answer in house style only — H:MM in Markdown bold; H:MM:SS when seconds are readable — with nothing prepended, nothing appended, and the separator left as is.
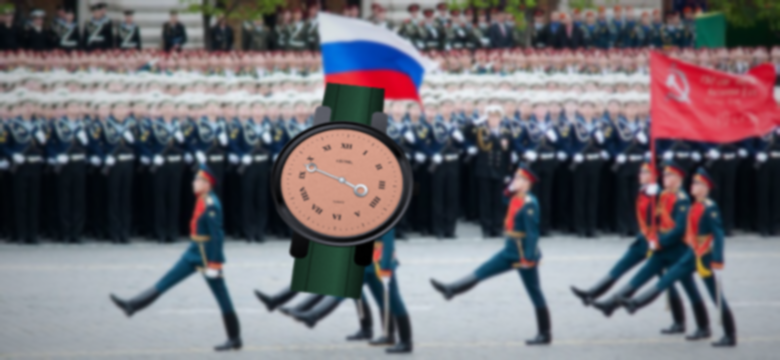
**3:48**
